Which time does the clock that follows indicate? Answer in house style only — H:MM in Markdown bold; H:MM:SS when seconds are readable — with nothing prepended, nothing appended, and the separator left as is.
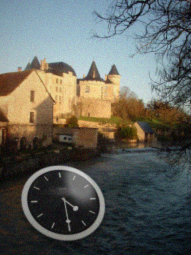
**4:30**
